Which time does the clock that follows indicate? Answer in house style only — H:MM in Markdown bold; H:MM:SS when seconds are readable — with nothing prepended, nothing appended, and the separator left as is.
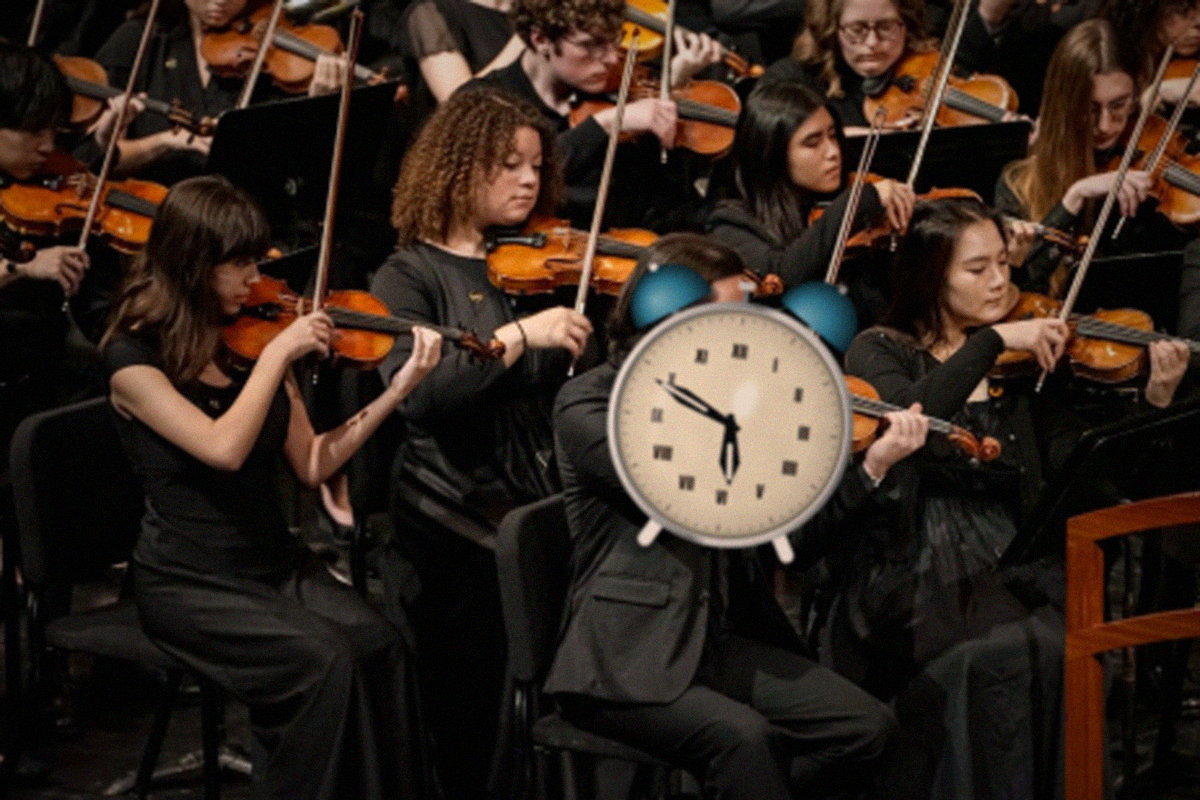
**5:49**
